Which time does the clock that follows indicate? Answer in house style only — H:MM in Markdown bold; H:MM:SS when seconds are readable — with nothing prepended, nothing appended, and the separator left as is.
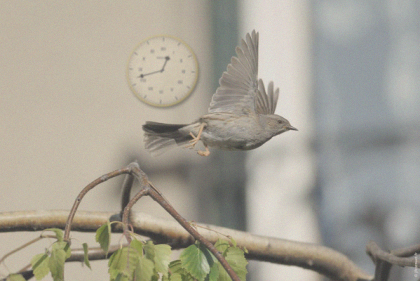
**12:42**
